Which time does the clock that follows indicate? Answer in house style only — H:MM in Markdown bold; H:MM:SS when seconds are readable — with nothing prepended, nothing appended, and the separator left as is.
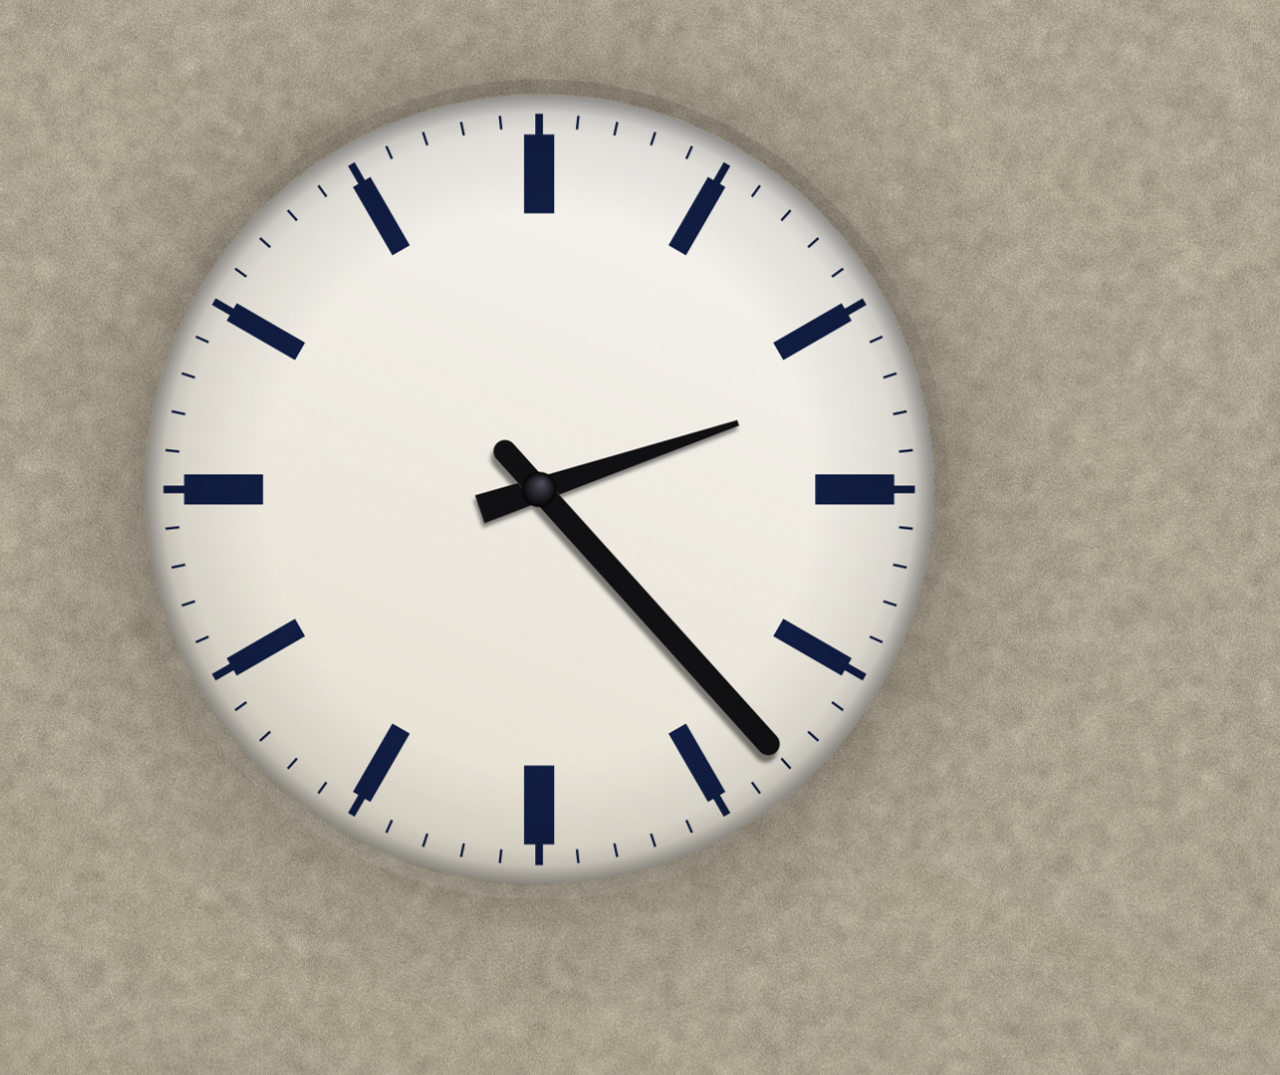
**2:23**
